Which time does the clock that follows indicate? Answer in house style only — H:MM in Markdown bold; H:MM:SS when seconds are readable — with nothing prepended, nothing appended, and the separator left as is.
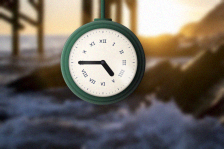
**4:45**
